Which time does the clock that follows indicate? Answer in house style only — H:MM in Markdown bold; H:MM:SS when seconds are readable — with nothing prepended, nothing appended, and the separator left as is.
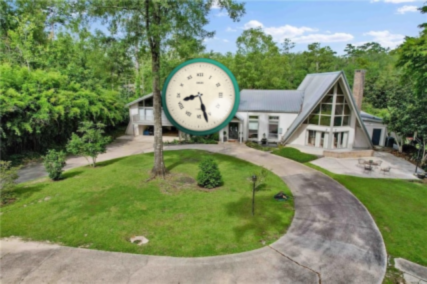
**8:27**
